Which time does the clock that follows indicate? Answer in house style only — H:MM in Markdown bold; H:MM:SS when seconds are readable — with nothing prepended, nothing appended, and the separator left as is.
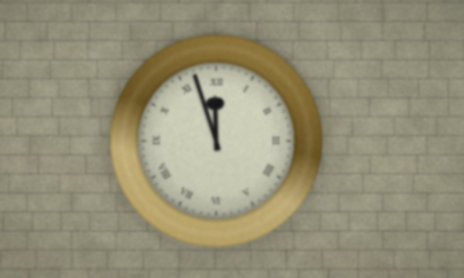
**11:57**
